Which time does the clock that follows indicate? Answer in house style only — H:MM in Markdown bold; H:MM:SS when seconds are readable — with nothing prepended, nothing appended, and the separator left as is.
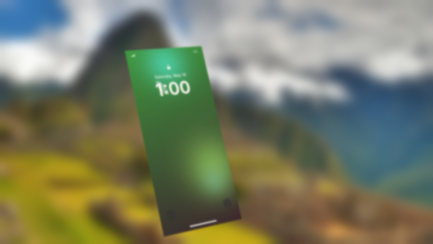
**1:00**
